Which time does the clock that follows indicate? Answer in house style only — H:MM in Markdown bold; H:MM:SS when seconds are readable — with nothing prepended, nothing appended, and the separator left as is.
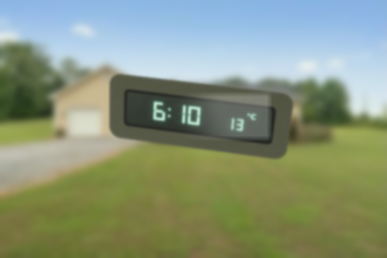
**6:10**
